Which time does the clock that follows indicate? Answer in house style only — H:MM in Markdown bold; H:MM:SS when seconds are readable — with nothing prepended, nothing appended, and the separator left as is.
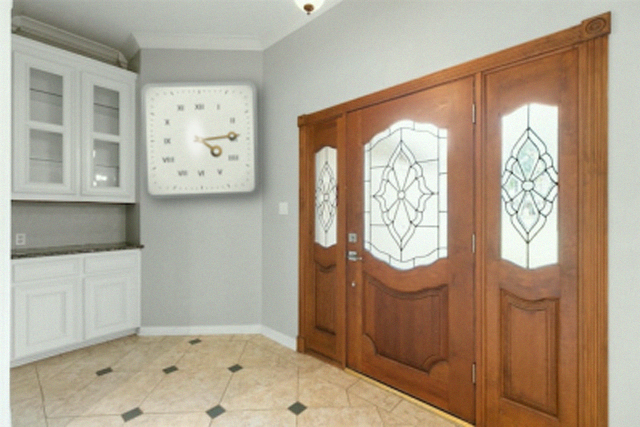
**4:14**
